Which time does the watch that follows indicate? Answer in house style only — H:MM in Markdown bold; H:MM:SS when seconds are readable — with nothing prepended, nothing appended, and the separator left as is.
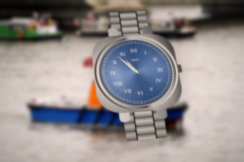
**10:53**
